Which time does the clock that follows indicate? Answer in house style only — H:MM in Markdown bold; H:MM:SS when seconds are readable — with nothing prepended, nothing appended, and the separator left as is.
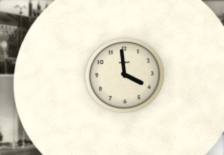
**3:59**
